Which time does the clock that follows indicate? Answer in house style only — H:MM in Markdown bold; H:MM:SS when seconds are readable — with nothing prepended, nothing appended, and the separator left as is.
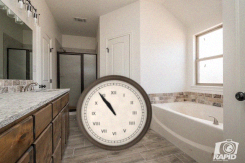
**10:54**
